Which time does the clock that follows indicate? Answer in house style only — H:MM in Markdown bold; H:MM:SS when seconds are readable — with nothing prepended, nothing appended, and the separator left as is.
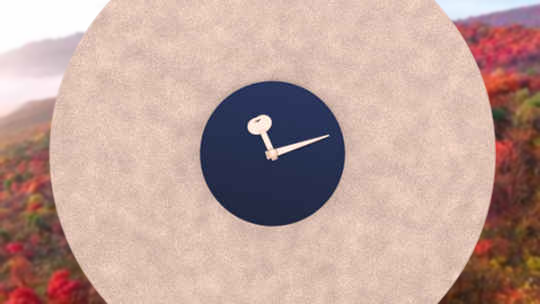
**11:12**
